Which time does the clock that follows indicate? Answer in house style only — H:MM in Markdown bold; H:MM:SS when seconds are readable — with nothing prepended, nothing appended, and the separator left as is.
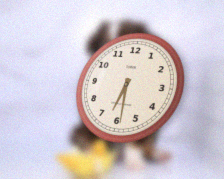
**6:29**
